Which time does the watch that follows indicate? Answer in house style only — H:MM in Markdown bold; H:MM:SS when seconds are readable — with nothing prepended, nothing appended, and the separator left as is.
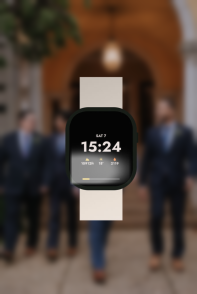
**15:24**
